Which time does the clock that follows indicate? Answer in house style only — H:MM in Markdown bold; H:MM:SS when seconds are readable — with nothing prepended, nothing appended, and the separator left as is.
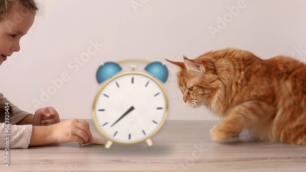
**7:38**
